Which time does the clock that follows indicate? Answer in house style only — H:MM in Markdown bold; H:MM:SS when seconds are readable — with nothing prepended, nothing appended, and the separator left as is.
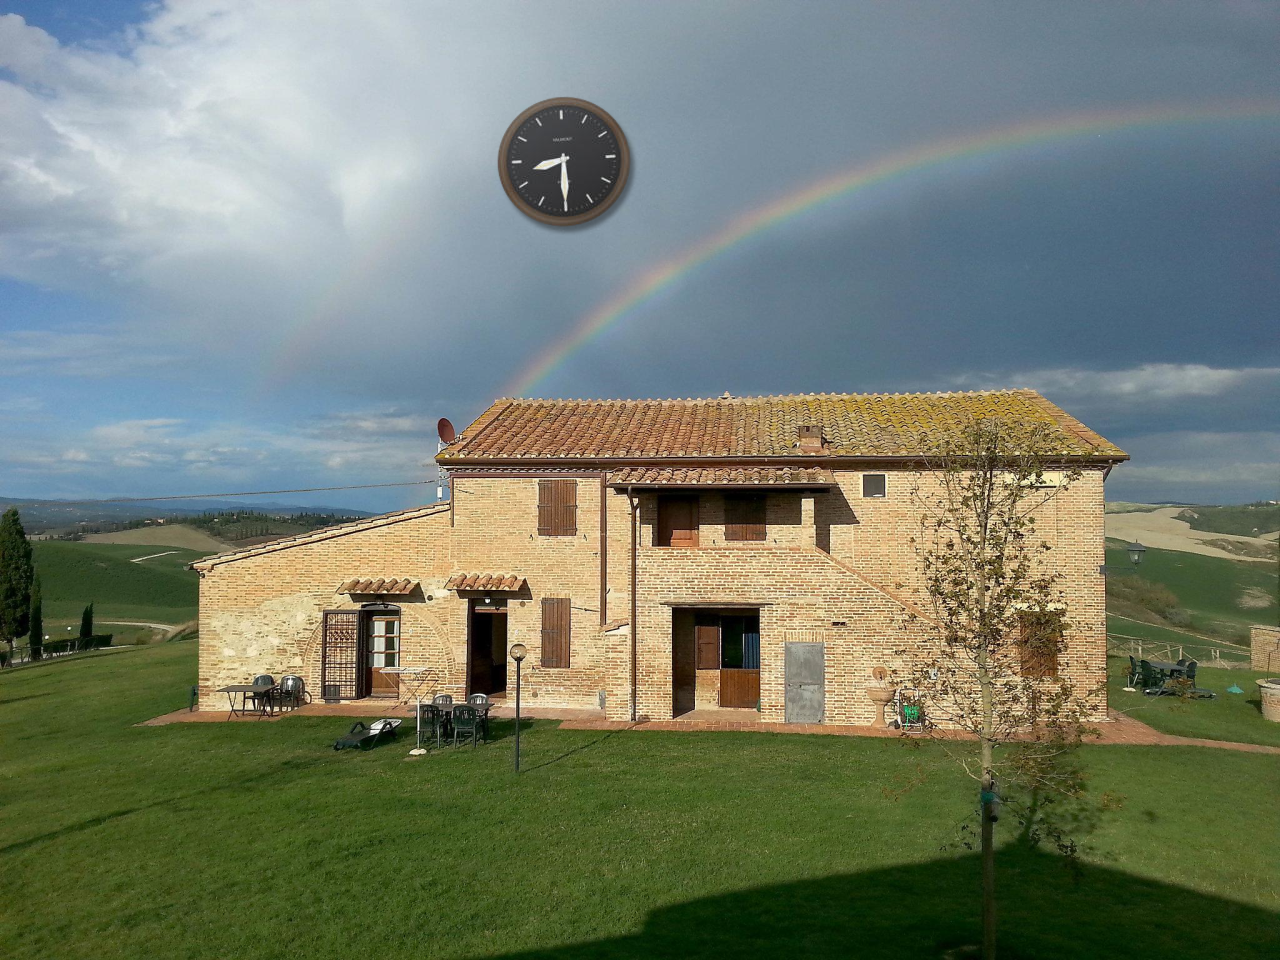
**8:30**
